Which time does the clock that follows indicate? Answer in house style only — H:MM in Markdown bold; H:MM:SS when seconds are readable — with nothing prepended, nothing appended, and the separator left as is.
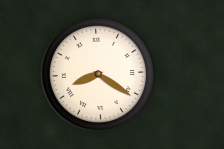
**8:21**
